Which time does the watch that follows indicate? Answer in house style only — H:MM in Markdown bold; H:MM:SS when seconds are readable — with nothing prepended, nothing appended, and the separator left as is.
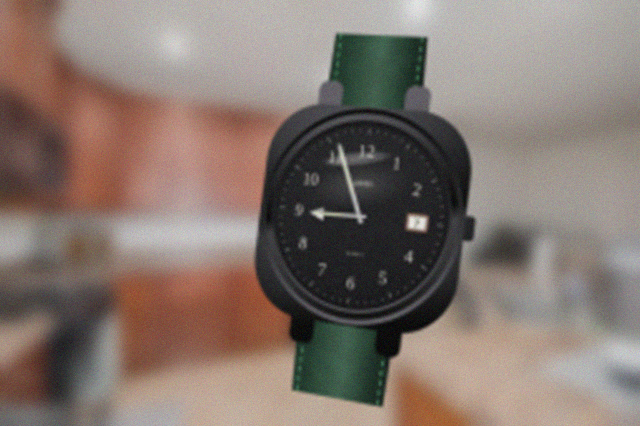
**8:56**
